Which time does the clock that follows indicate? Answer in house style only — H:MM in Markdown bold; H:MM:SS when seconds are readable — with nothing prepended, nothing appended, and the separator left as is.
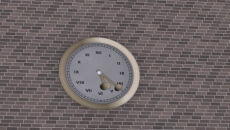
**5:22**
